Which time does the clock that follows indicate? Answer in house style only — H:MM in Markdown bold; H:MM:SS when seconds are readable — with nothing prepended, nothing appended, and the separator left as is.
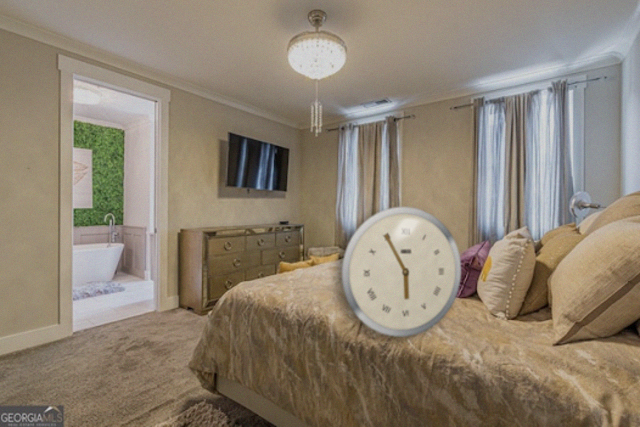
**5:55**
